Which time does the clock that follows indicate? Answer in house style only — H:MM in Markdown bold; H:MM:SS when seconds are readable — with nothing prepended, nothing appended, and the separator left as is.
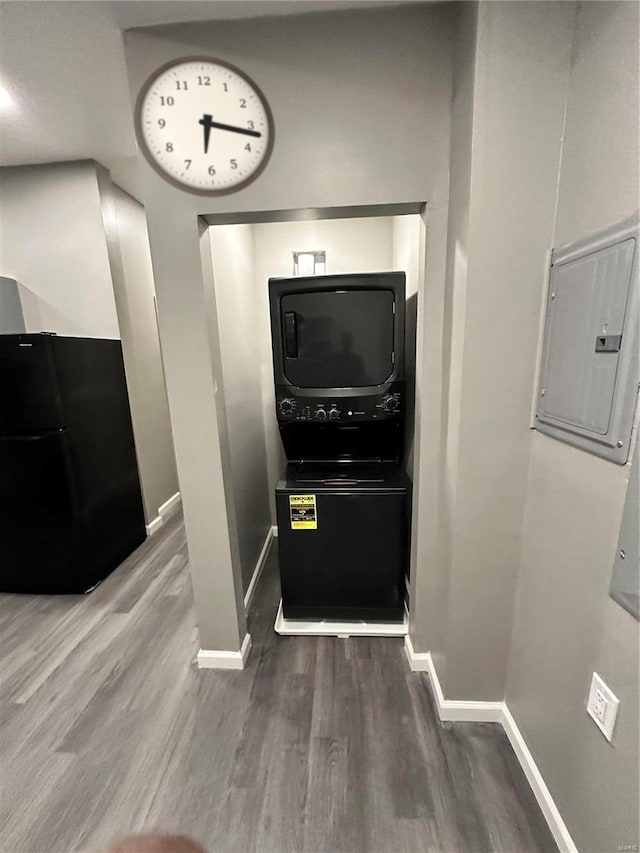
**6:17**
